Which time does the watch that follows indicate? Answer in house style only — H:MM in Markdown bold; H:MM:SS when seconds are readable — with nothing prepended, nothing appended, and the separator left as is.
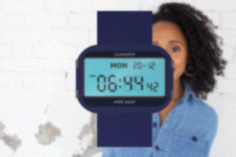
**6:44:42**
